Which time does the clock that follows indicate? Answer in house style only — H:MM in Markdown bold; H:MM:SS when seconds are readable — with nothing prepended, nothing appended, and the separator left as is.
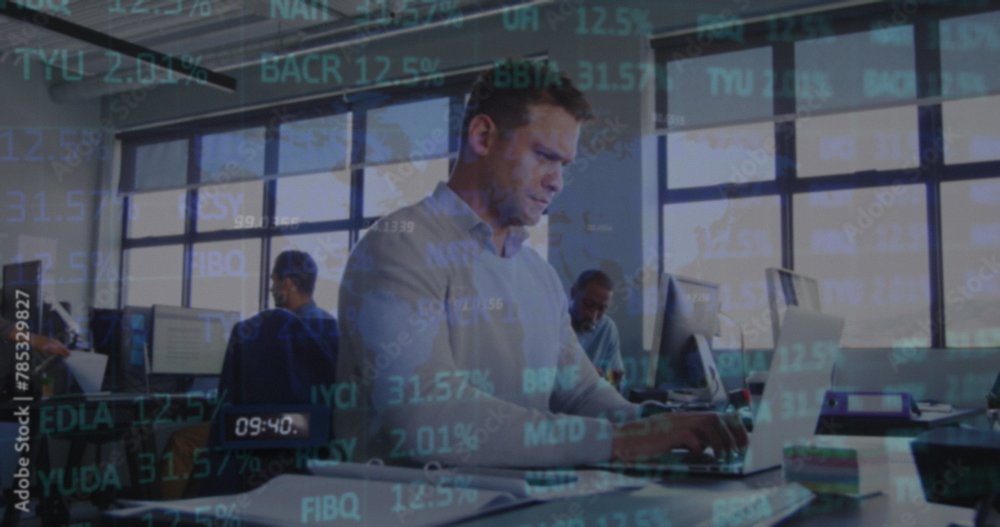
**9:40**
